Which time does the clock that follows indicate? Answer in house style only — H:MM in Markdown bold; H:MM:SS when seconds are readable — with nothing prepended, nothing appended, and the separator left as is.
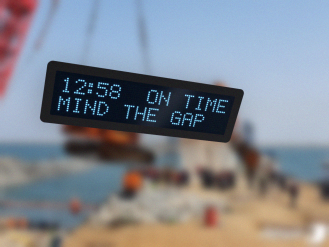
**12:58**
